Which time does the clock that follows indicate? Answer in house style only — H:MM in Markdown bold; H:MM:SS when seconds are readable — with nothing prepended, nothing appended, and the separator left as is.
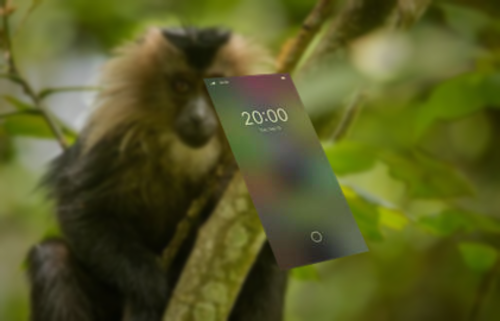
**20:00**
